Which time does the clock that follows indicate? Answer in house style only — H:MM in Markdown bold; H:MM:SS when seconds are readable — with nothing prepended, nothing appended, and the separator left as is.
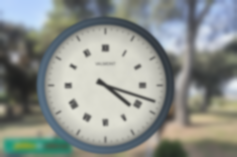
**4:18**
